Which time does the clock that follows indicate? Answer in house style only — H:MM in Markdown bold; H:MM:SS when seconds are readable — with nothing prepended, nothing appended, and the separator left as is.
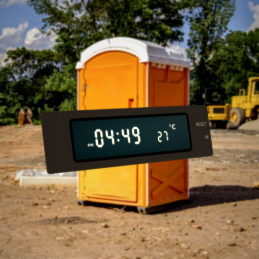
**4:49**
